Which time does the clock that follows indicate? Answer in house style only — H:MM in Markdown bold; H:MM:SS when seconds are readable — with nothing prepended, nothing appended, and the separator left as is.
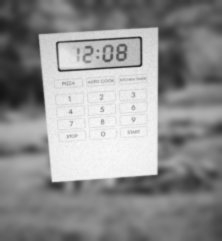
**12:08**
